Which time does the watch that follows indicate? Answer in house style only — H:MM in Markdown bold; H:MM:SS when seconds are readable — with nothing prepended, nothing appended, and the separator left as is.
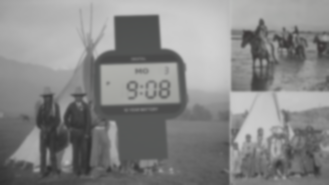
**9:08**
